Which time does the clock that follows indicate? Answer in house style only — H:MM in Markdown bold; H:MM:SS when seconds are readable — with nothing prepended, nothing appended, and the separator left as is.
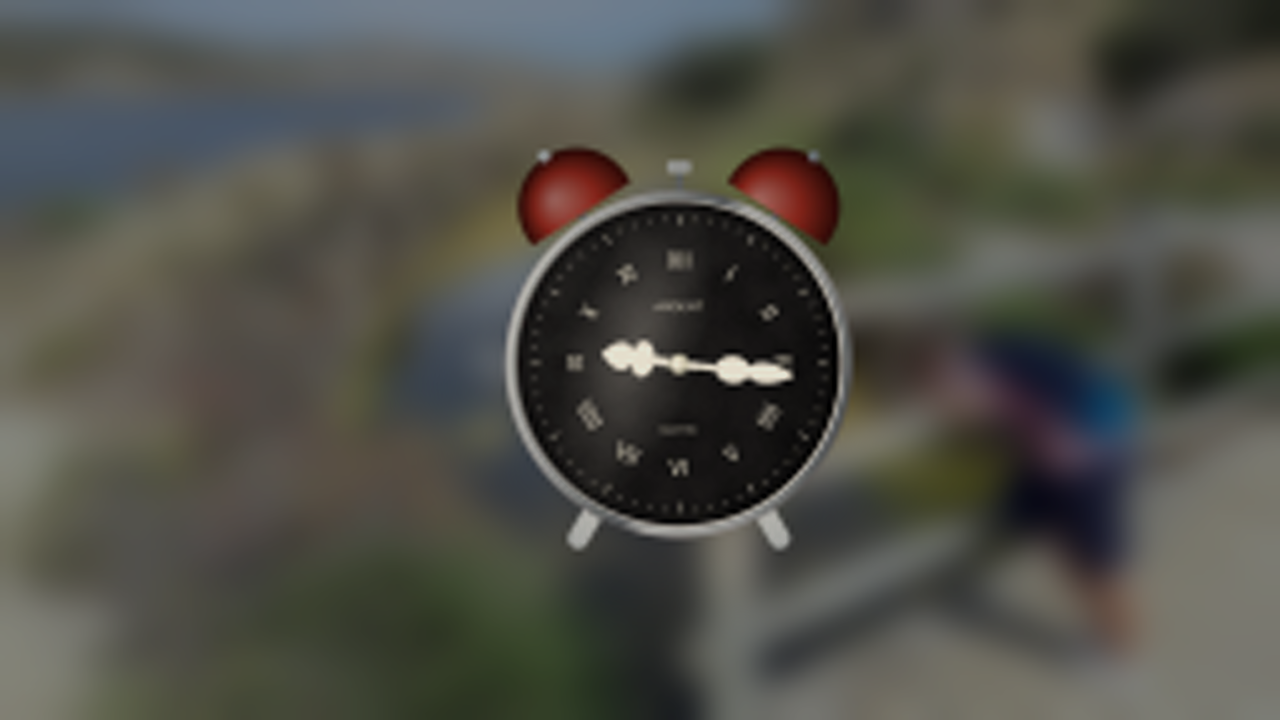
**9:16**
